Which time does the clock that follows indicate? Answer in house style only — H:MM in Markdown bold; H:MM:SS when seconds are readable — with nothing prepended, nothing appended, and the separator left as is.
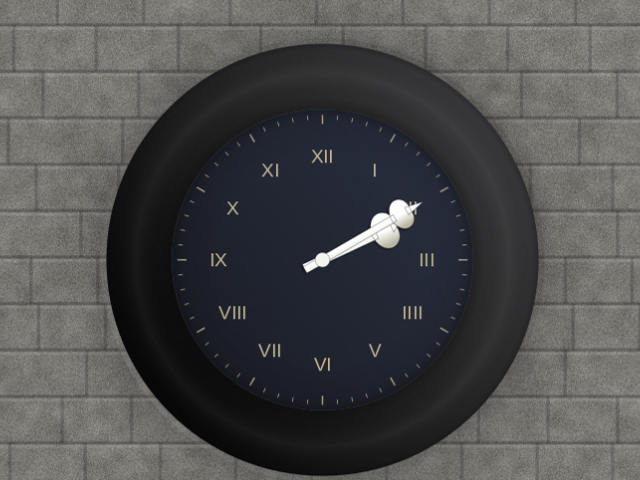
**2:10**
